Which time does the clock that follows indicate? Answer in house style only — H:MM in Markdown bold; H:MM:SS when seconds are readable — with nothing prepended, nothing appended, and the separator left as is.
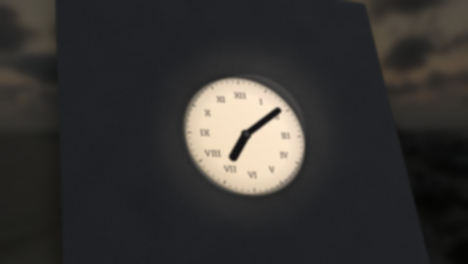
**7:09**
